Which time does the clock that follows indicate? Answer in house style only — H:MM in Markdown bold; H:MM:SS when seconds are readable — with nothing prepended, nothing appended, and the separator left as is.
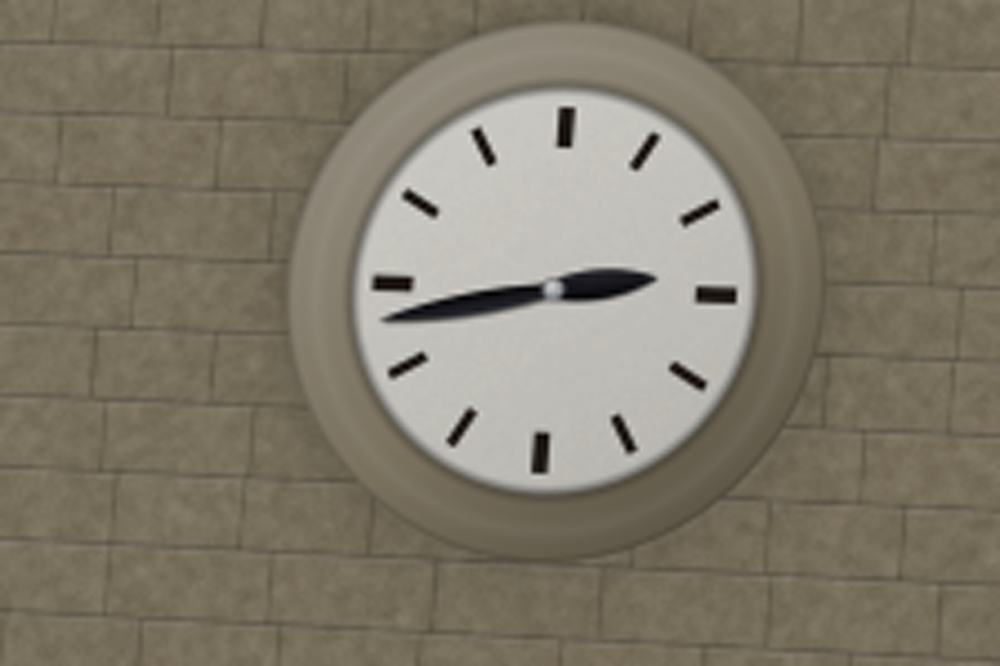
**2:43**
